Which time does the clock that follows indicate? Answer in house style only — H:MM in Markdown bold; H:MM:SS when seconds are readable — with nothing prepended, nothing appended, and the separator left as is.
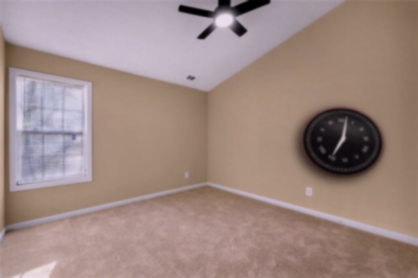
**7:02**
